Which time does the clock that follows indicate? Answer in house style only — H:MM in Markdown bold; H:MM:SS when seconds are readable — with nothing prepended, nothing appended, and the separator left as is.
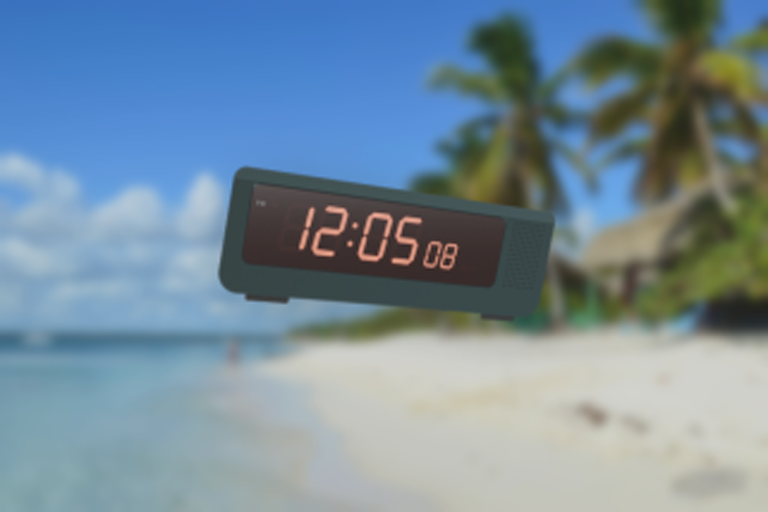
**12:05:08**
